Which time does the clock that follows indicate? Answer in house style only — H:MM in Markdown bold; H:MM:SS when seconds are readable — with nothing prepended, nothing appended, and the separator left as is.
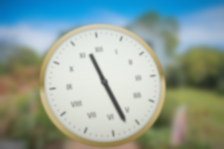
**11:27**
